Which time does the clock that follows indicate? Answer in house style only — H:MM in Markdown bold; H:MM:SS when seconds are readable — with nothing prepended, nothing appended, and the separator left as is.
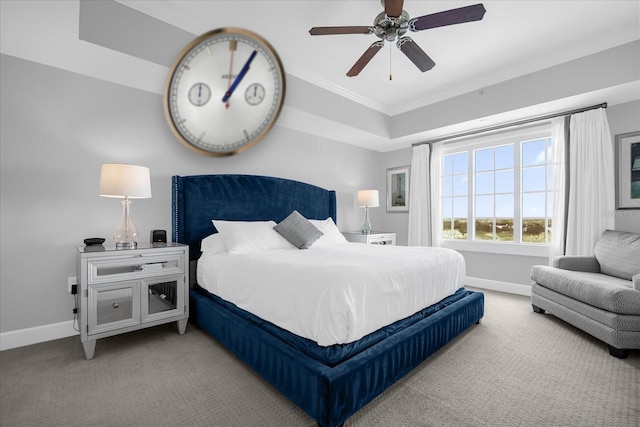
**1:05**
